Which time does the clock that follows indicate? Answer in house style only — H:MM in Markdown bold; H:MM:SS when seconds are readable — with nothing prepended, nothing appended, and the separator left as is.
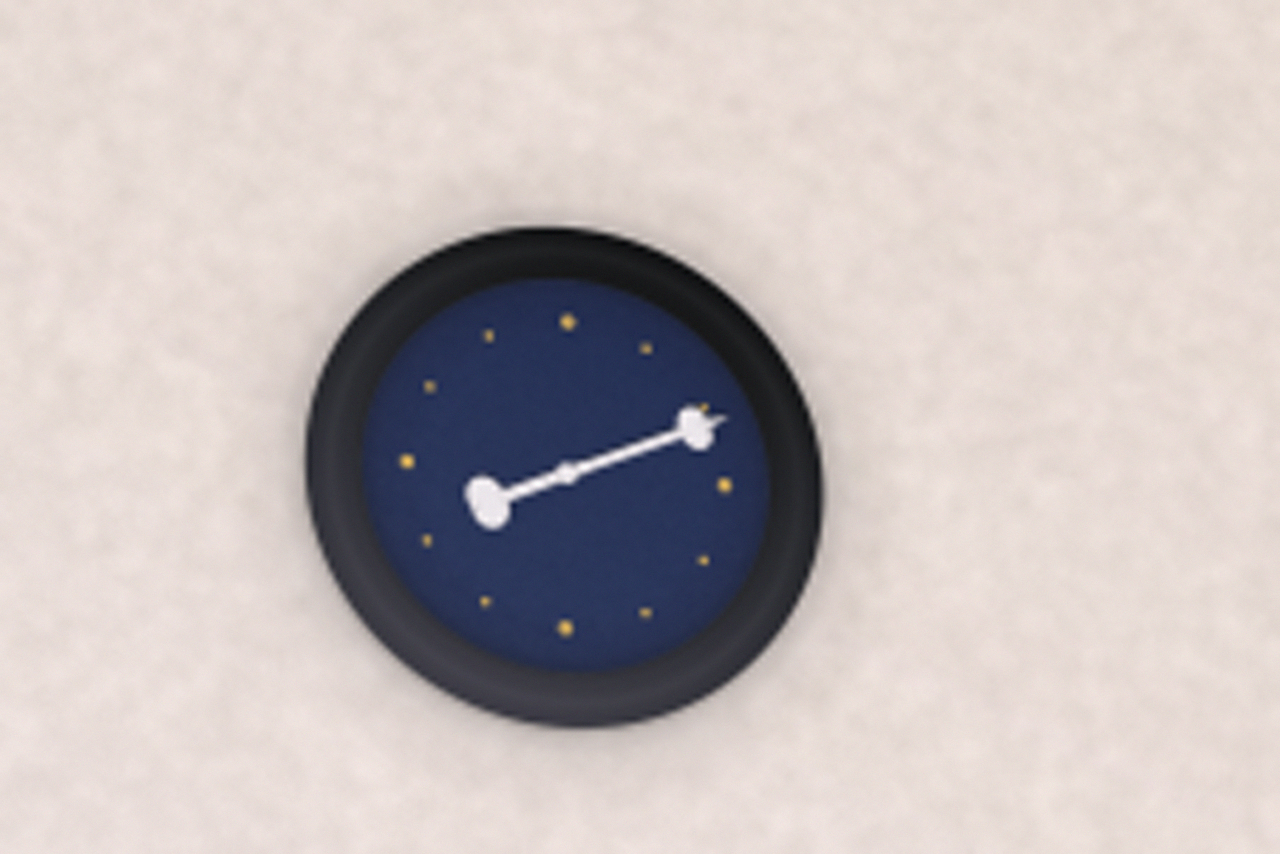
**8:11**
